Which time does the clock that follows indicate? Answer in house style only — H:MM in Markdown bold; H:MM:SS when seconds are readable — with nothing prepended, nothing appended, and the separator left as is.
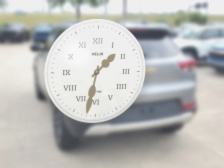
**1:32**
